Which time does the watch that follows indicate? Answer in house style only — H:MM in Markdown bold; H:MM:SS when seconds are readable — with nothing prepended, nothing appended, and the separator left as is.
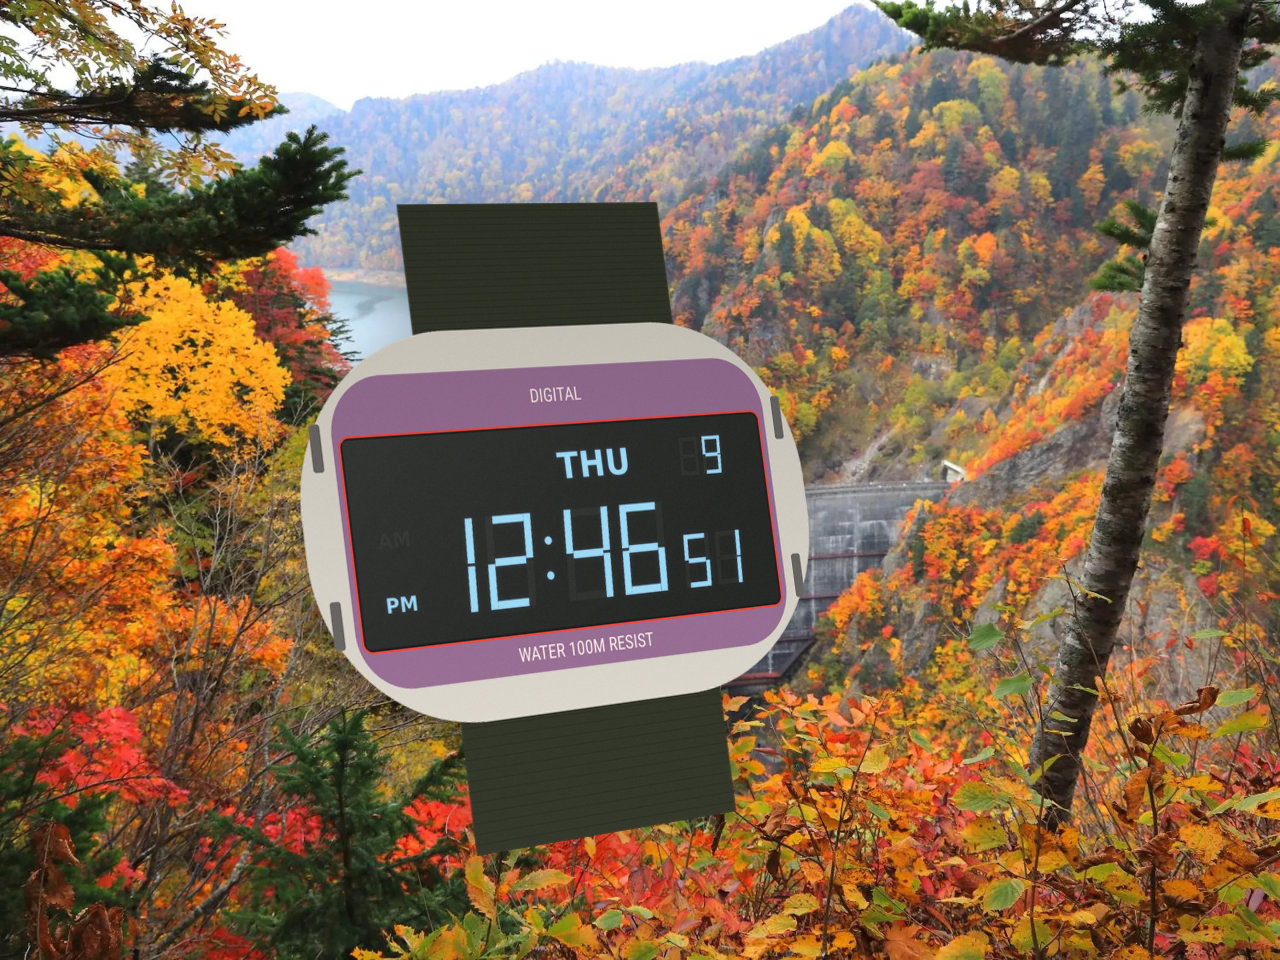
**12:46:51**
